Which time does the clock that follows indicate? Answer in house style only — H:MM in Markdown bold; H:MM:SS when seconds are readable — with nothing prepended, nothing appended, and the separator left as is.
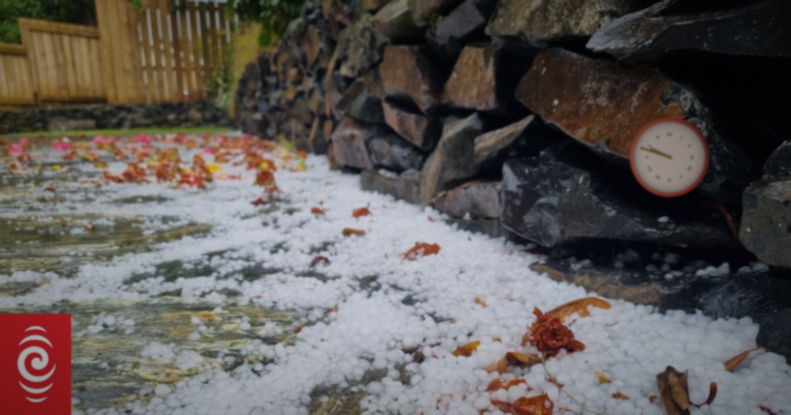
**9:48**
